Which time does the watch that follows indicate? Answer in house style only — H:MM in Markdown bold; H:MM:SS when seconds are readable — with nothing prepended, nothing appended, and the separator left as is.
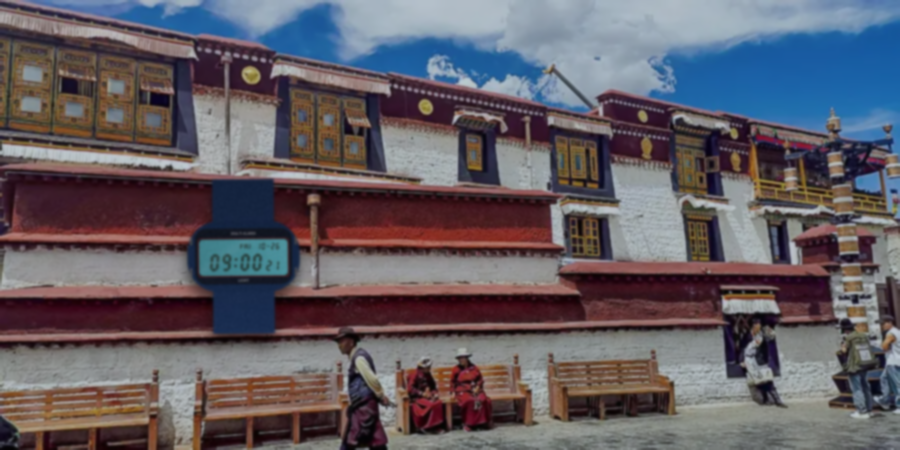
**9:00**
